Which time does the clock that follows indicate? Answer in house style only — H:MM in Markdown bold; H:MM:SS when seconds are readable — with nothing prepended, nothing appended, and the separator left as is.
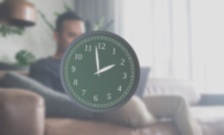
**1:58**
